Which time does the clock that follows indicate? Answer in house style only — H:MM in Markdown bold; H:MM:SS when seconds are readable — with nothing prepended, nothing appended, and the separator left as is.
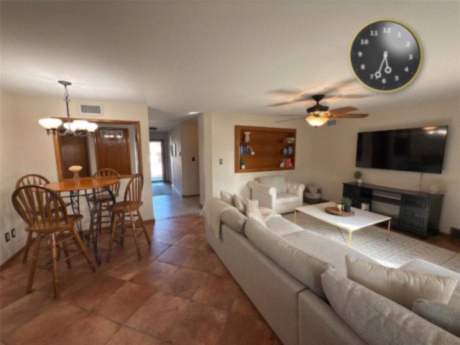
**5:33**
